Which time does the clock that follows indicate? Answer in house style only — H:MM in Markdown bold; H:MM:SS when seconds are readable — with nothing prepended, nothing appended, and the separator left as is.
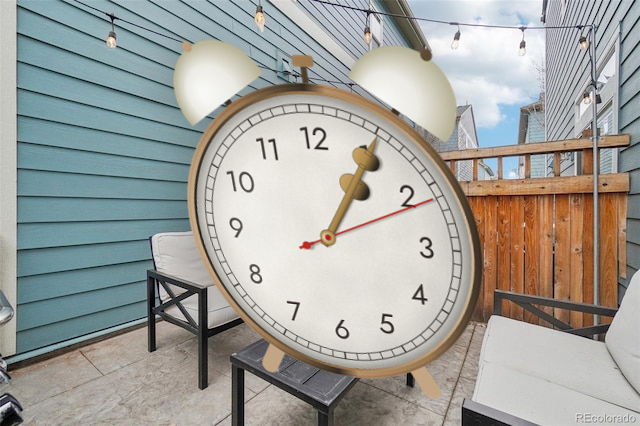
**1:05:11**
